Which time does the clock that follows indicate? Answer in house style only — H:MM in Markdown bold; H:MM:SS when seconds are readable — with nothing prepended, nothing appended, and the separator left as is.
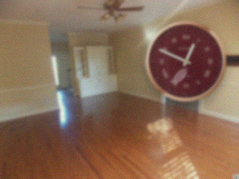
**12:49**
